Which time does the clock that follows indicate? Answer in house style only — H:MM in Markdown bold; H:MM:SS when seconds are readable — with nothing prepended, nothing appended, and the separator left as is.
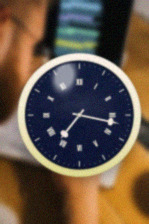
**7:17**
